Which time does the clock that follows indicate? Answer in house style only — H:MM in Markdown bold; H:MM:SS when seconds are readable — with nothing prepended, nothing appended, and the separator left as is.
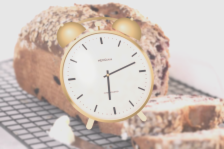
**6:12**
